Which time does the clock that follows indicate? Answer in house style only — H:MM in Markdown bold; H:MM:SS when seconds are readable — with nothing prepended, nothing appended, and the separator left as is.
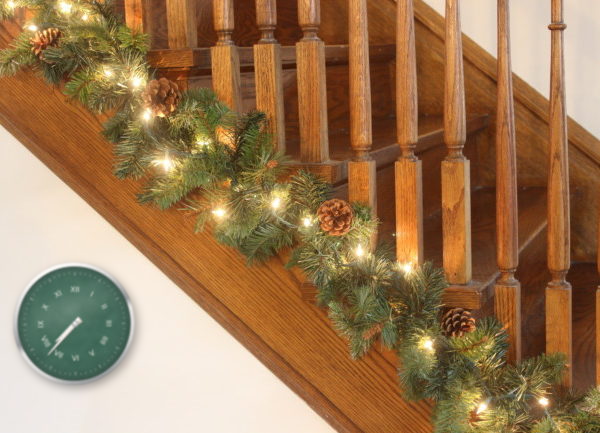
**7:37**
